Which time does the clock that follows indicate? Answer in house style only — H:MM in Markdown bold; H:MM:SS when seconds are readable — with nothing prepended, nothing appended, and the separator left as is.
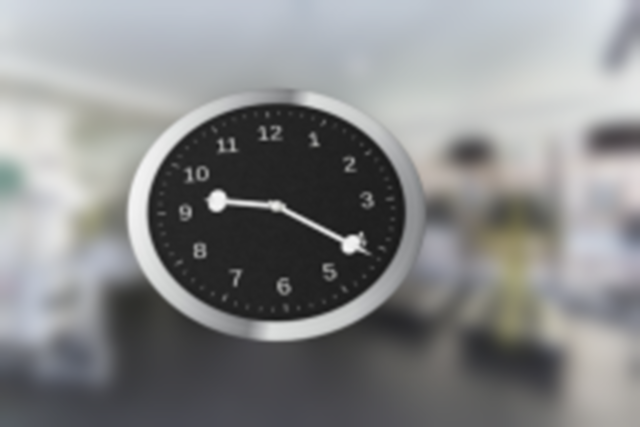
**9:21**
